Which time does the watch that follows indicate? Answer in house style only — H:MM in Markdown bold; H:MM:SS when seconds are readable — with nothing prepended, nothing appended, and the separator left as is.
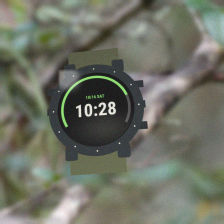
**10:28**
